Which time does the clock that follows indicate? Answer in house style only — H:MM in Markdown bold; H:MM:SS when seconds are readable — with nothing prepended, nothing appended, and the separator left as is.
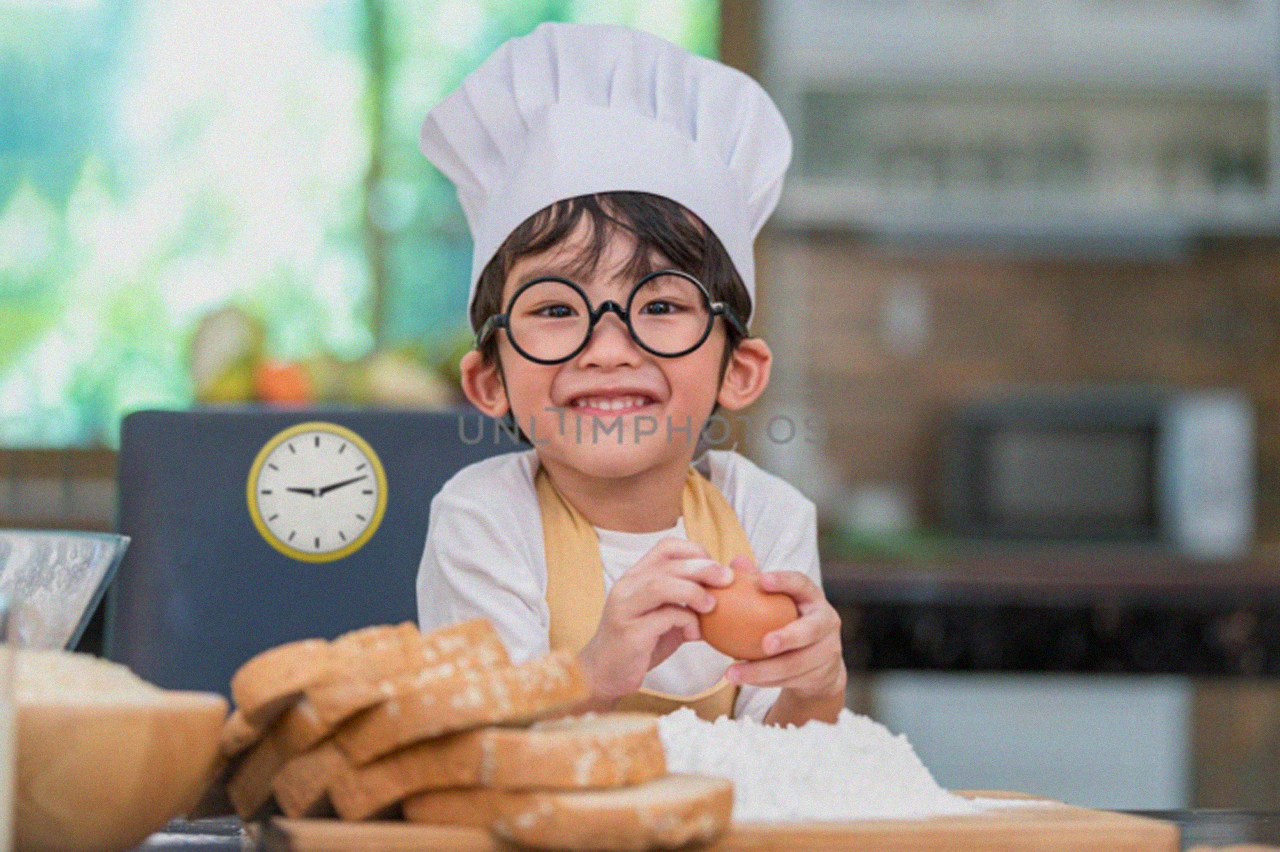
**9:12**
